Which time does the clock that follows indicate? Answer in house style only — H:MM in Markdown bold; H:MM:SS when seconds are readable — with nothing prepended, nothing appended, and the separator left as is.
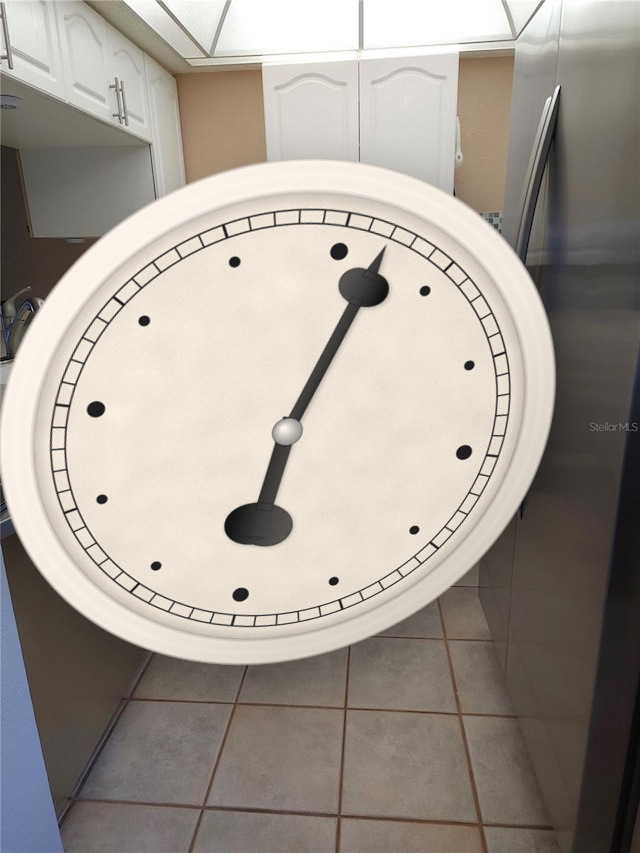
**6:02**
